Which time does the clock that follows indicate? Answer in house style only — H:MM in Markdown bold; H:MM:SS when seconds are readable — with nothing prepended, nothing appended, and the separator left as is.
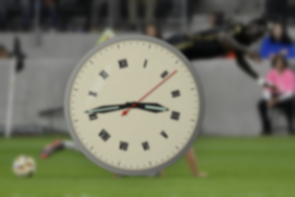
**3:46:11**
